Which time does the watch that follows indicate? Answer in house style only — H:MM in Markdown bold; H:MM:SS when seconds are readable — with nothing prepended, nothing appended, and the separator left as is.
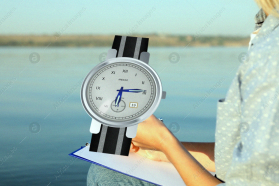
**6:14**
